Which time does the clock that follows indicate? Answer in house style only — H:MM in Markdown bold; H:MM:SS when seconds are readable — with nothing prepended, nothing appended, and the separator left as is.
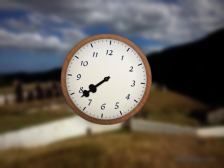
**7:38**
